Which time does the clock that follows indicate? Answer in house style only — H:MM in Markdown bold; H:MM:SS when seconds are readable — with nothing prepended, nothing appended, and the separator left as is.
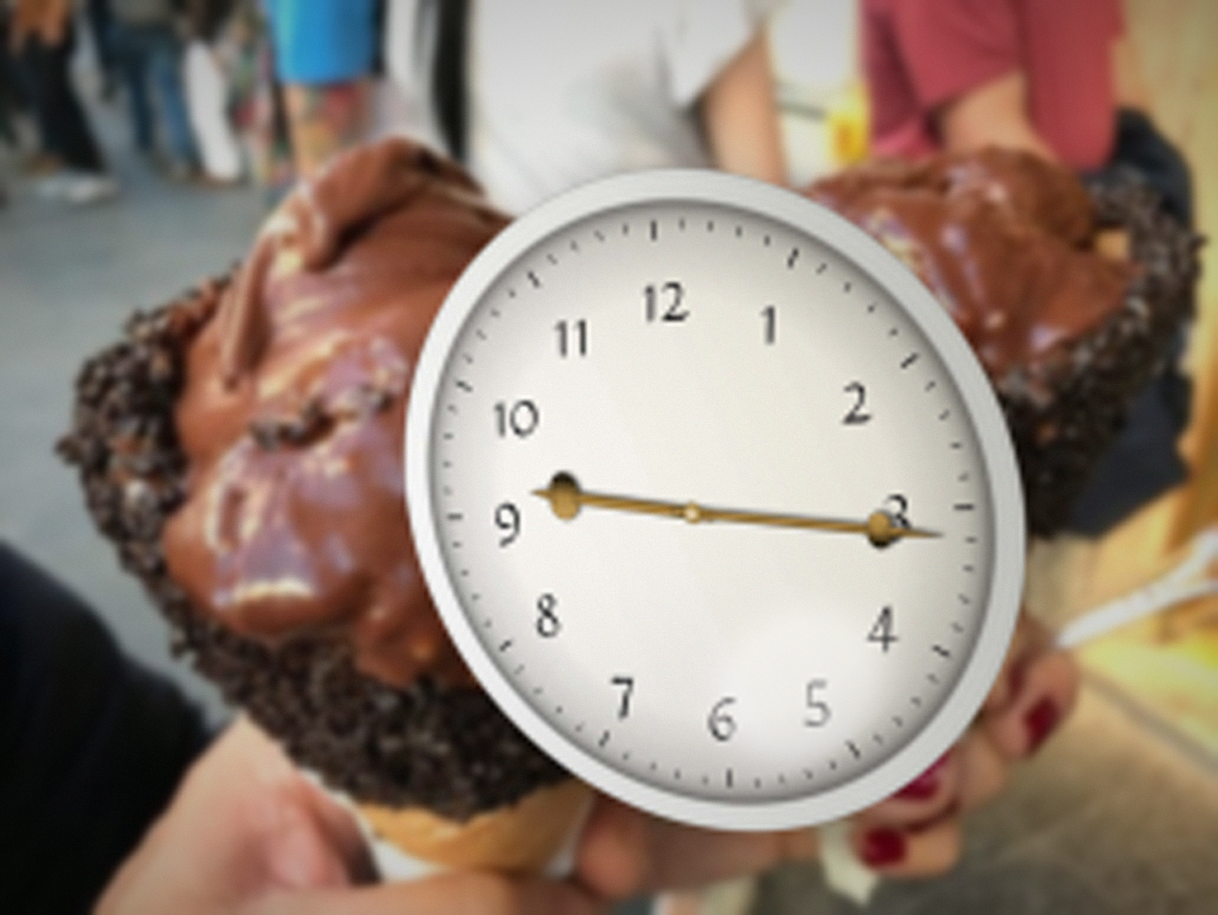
**9:16**
